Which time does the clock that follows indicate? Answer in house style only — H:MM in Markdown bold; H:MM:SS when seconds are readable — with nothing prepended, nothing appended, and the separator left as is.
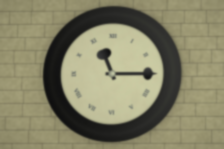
**11:15**
